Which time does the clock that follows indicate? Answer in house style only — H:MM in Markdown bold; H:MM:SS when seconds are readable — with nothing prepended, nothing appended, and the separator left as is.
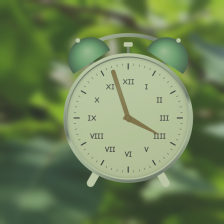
**3:57**
